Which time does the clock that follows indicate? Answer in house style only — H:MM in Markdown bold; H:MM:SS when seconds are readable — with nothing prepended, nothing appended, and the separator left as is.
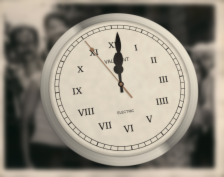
**12:00:55**
